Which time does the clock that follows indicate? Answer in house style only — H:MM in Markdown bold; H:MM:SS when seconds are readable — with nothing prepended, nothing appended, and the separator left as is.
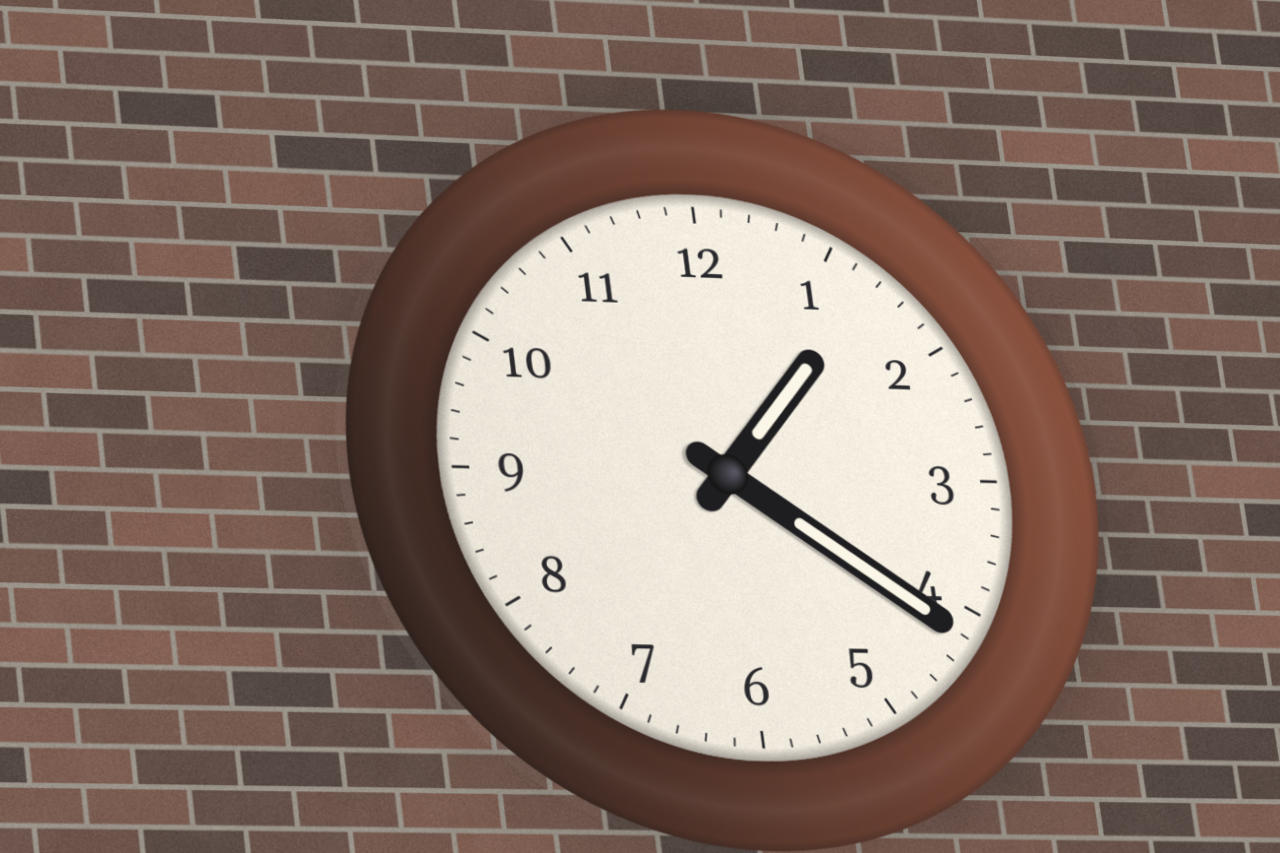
**1:21**
